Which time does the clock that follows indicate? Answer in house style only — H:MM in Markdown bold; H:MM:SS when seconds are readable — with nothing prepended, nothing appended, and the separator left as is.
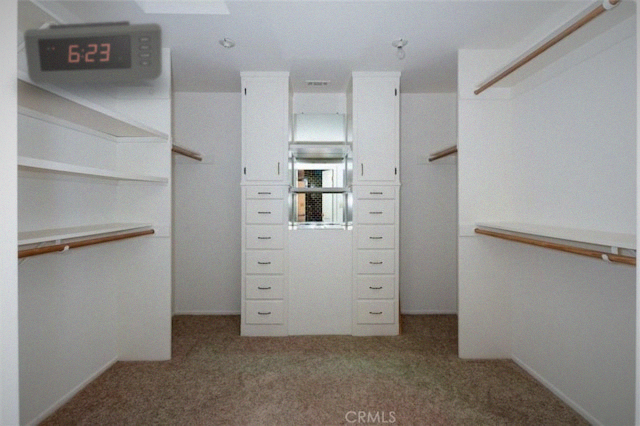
**6:23**
